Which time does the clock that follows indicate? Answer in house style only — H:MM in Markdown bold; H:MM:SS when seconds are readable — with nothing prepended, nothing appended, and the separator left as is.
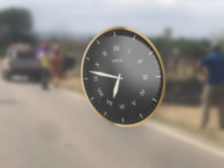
**6:47**
